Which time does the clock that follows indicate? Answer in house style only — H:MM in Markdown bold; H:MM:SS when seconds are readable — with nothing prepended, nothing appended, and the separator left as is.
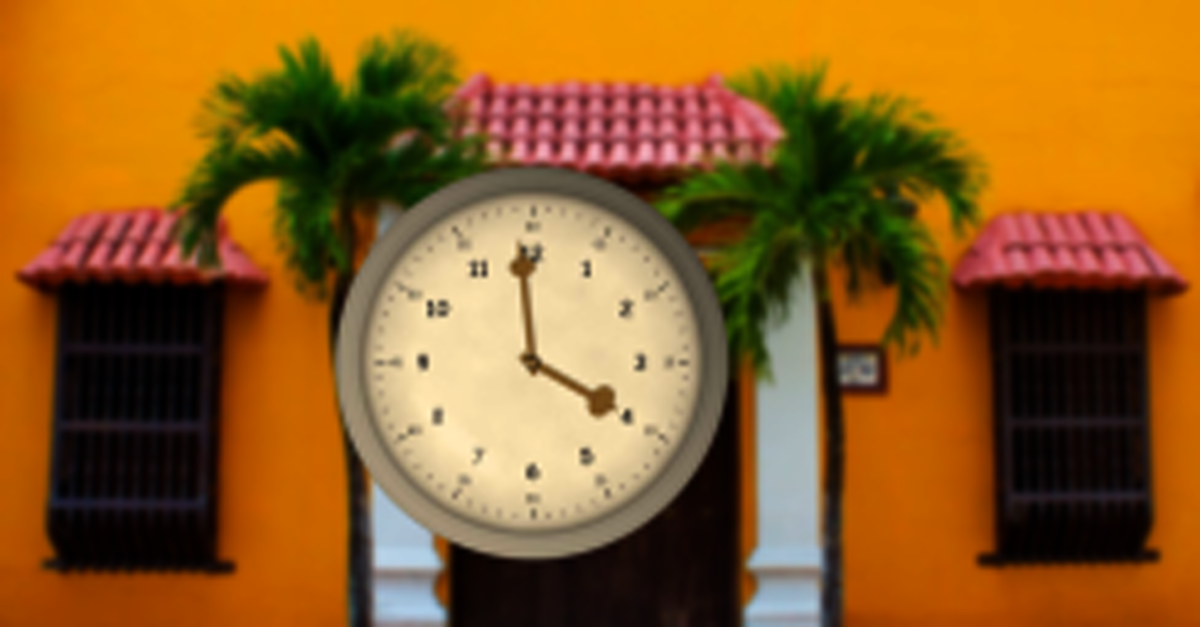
**3:59**
